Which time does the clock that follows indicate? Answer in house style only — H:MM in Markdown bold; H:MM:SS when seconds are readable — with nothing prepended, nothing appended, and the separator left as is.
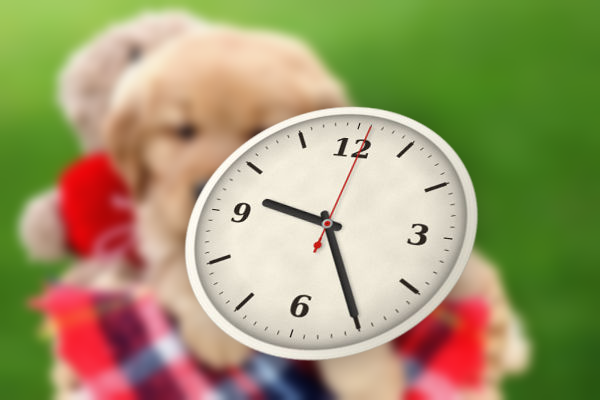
**9:25:01**
